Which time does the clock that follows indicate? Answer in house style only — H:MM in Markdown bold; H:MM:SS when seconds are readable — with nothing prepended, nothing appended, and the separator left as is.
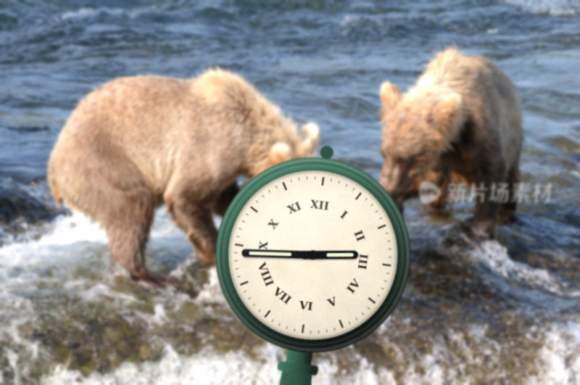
**2:44**
